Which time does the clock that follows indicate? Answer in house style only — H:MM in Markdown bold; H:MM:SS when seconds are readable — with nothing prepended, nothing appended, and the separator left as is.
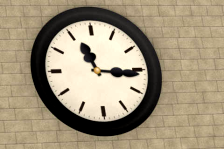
**11:16**
